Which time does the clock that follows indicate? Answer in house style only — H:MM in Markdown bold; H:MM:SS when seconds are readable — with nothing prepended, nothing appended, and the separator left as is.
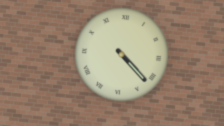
**4:22**
